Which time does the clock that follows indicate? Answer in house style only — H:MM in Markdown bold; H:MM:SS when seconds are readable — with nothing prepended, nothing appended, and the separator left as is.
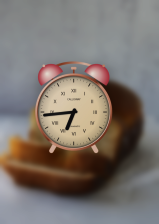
**6:44**
